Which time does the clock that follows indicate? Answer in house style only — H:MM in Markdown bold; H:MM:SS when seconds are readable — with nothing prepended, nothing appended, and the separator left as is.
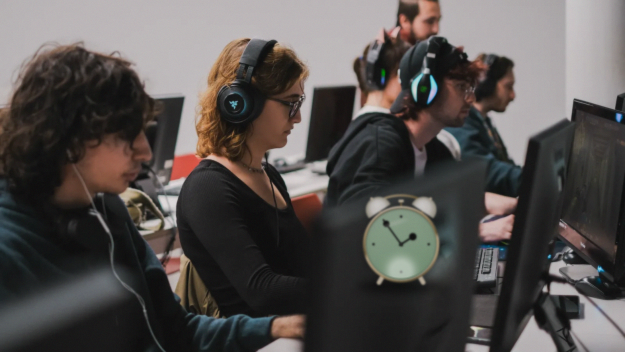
**1:54**
